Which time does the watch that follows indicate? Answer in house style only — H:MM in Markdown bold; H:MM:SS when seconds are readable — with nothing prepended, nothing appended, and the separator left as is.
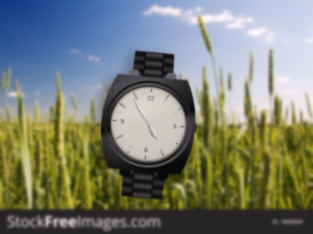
**4:54**
